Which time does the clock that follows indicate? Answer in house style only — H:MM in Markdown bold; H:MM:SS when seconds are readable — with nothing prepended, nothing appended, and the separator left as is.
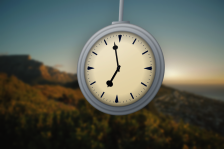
**6:58**
